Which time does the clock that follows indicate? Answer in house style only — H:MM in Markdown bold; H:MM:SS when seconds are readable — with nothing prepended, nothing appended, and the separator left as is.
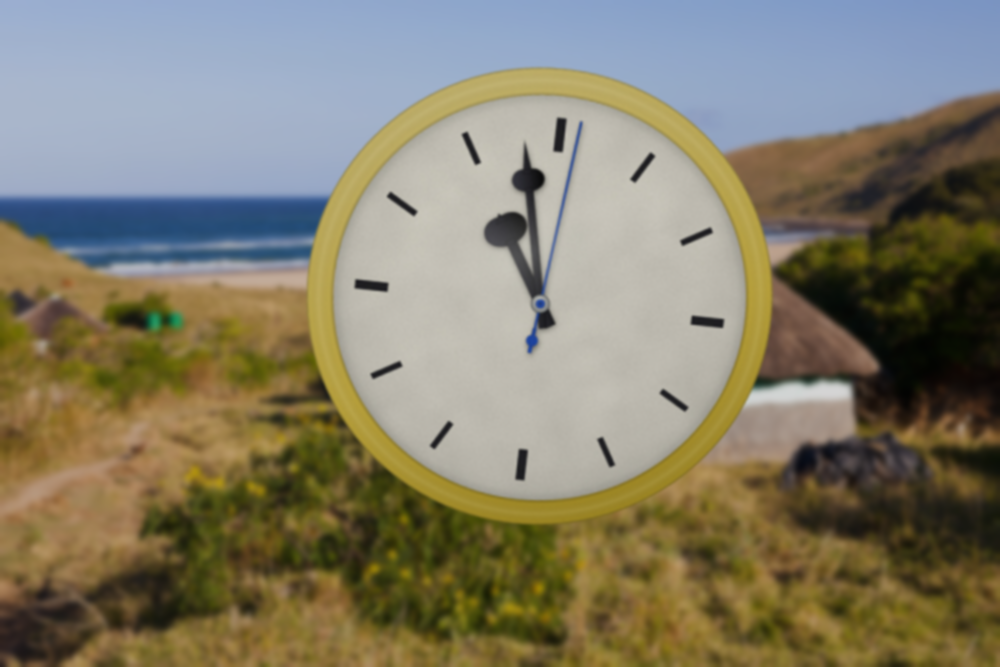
**10:58:01**
